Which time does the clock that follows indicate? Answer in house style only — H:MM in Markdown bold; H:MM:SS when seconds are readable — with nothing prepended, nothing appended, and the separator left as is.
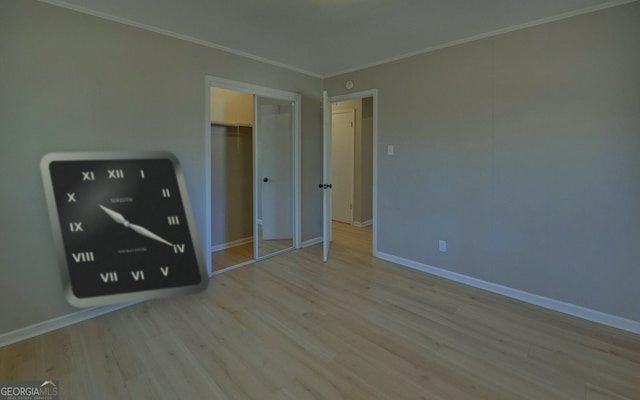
**10:20**
